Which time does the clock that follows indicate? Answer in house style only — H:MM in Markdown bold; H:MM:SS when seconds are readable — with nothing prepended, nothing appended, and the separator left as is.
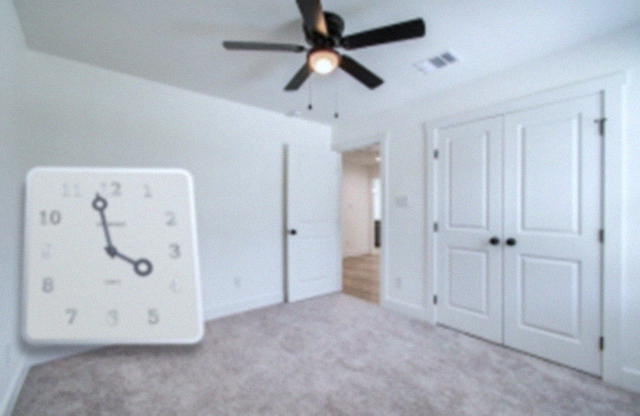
**3:58**
